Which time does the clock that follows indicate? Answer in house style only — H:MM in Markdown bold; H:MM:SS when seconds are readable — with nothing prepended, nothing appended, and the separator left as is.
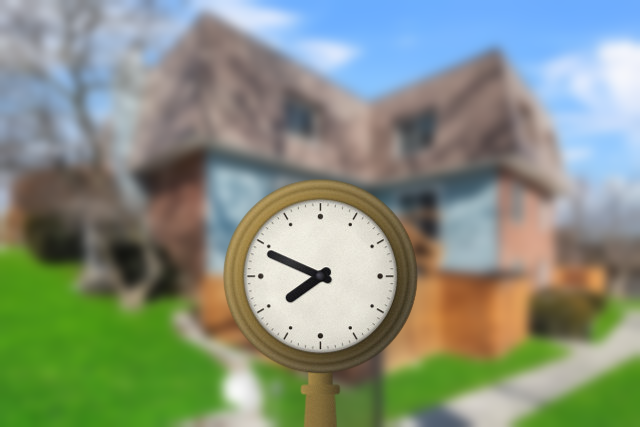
**7:49**
